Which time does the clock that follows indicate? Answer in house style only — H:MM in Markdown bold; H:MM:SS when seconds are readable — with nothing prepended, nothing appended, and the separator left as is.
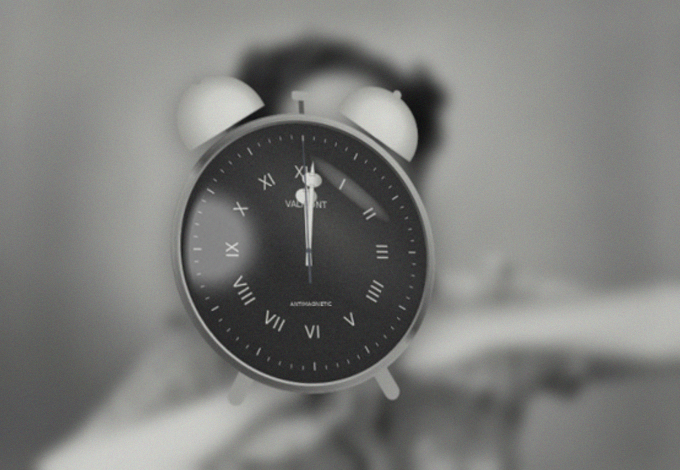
**12:01:00**
